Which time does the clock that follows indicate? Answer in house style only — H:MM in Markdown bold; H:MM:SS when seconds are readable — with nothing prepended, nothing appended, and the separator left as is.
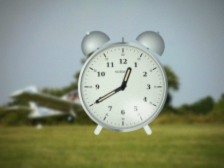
**12:40**
